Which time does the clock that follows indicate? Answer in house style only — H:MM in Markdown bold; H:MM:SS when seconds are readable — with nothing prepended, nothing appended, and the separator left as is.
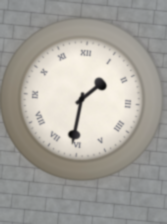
**1:31**
